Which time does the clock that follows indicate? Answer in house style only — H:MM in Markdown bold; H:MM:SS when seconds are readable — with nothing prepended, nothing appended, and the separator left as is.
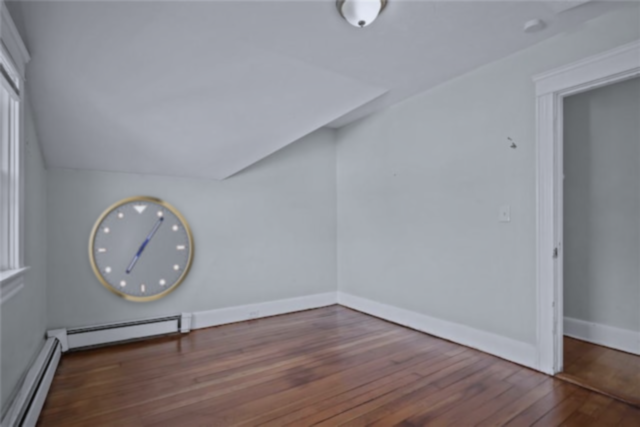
**7:06**
